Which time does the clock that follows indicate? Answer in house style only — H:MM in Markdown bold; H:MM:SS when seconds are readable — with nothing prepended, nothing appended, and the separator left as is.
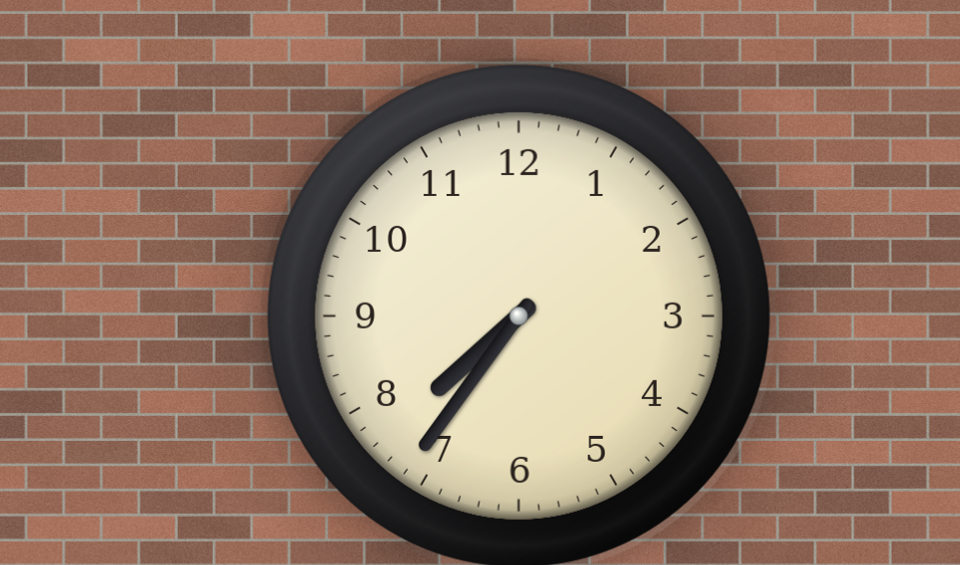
**7:36**
